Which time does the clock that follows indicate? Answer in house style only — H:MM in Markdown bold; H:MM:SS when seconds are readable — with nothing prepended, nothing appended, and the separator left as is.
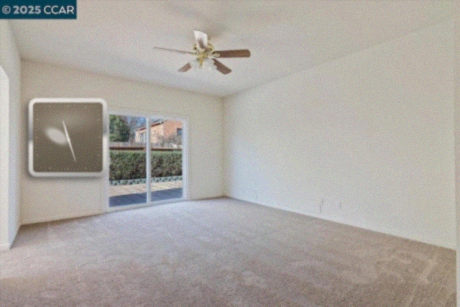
**11:27**
